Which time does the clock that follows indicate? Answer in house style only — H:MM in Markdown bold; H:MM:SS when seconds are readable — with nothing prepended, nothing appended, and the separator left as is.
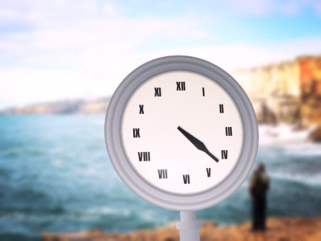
**4:22**
